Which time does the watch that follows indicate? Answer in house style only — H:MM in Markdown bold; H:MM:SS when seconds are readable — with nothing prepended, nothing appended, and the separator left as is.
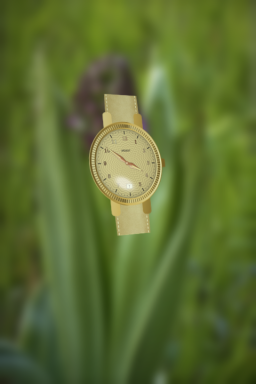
**3:51**
